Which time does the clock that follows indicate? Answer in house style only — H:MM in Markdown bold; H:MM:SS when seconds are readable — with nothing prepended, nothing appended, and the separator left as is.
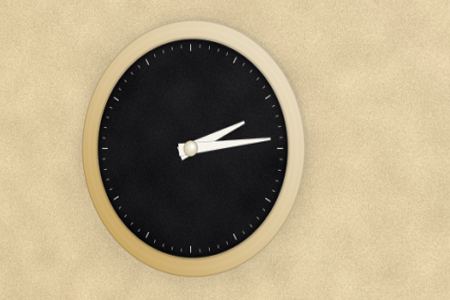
**2:14**
